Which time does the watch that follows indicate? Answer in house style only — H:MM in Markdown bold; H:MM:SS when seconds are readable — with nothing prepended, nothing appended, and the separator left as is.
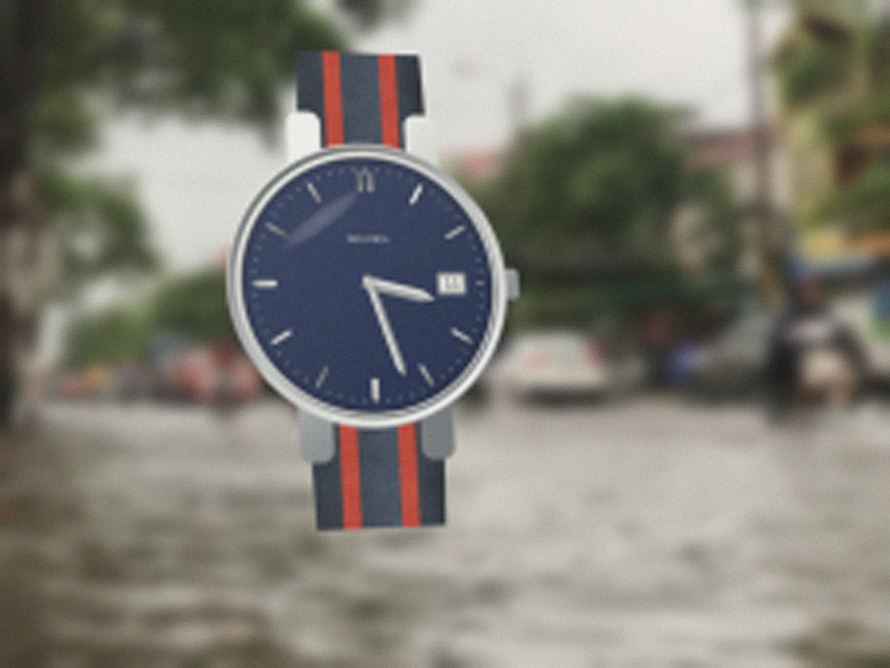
**3:27**
